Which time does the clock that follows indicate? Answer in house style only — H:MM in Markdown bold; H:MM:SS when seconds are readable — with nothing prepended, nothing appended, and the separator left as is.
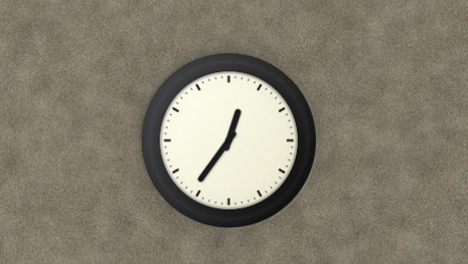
**12:36**
